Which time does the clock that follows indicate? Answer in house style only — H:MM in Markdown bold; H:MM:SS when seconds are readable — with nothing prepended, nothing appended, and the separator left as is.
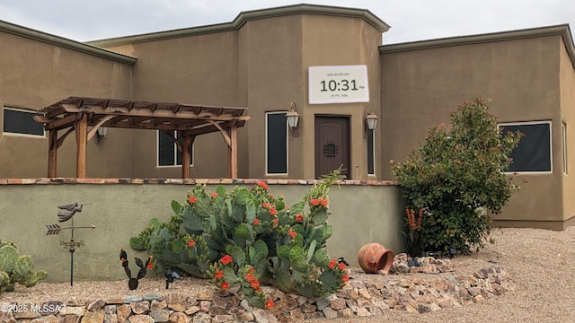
**10:31**
